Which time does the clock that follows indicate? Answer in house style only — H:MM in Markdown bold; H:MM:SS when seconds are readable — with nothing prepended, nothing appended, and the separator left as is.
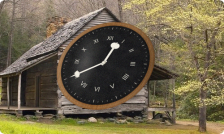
**12:40**
